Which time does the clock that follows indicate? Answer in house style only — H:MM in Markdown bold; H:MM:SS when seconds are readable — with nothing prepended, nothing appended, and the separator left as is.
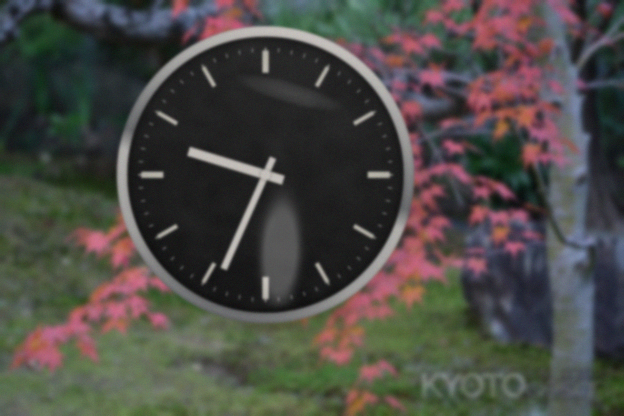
**9:34**
